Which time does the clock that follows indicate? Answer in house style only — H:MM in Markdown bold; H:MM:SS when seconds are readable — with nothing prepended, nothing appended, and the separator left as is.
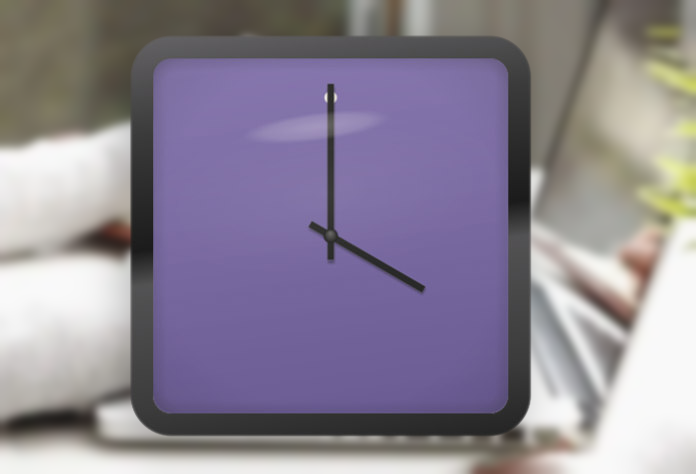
**4:00**
